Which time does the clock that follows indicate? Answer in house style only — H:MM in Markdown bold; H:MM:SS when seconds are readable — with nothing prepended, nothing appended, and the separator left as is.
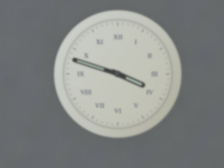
**3:48**
